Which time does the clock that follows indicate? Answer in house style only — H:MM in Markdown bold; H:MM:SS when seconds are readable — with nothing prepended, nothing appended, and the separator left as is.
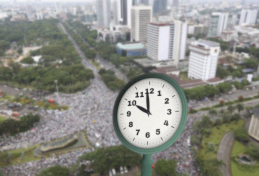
**9:59**
